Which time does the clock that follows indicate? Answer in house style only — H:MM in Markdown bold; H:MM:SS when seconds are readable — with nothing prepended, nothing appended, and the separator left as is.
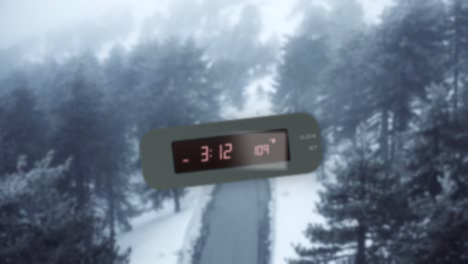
**3:12**
